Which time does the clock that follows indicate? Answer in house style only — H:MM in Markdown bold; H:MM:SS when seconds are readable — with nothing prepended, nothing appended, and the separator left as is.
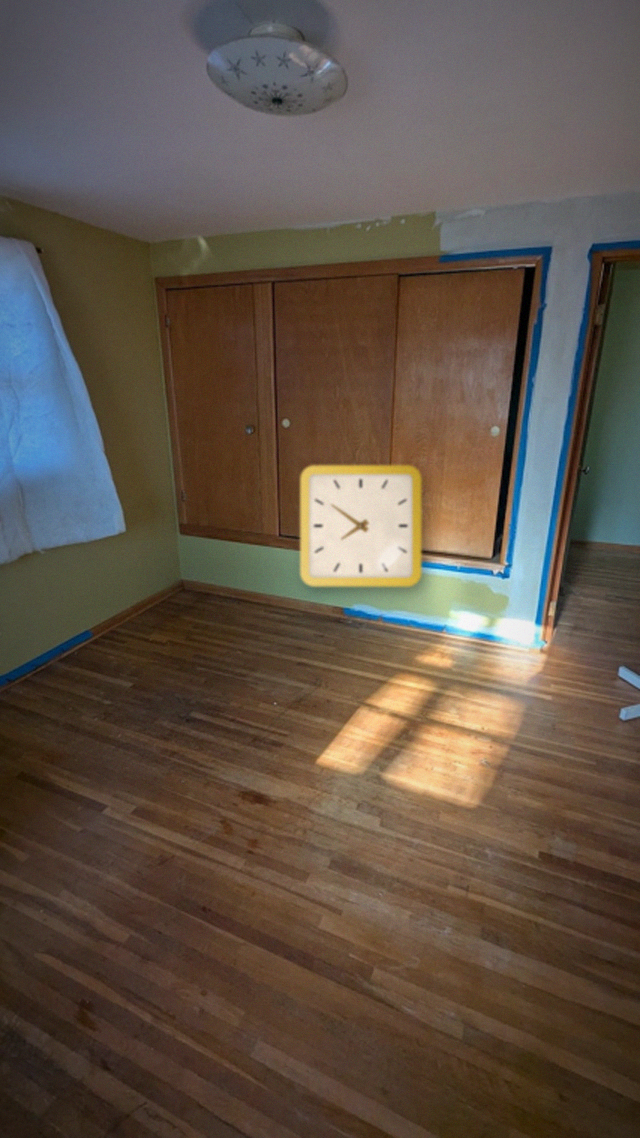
**7:51**
